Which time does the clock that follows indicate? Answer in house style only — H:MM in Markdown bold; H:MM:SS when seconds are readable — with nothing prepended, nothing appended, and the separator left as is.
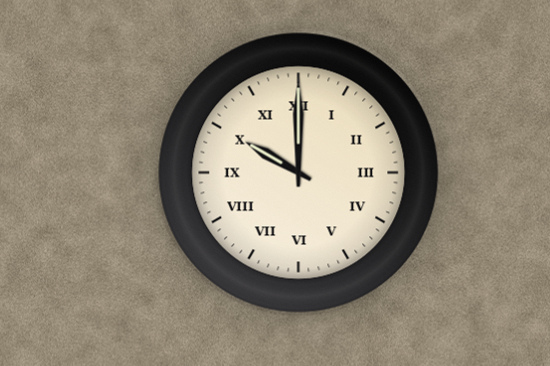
**10:00**
